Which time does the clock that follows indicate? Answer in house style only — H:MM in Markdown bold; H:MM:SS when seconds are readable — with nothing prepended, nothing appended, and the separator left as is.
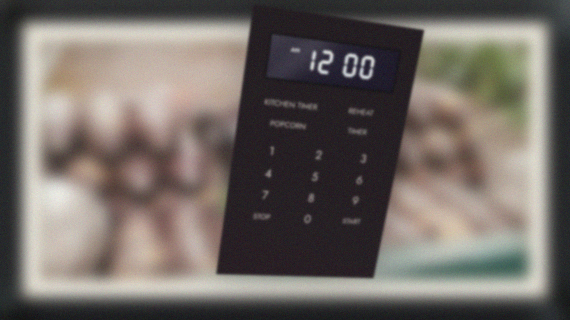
**12:00**
